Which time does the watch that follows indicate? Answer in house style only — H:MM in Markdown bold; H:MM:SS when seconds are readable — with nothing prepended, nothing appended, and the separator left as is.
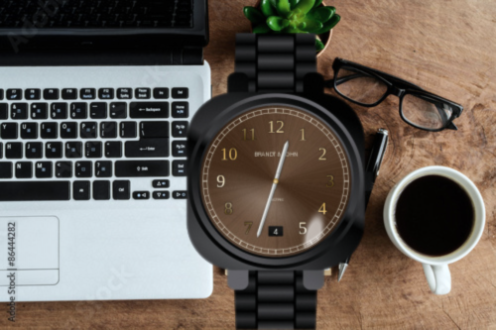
**12:33**
